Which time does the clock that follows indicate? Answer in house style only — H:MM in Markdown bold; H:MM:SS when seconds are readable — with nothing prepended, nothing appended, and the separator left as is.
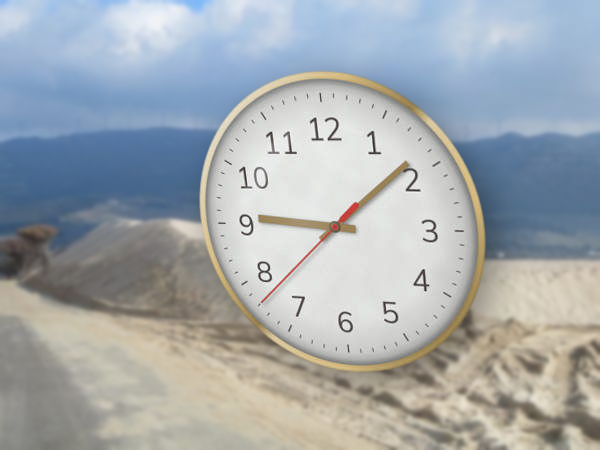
**9:08:38**
